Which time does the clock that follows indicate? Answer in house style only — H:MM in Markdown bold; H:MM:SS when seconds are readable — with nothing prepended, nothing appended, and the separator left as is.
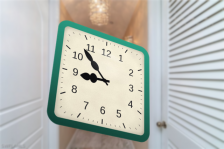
**8:53**
